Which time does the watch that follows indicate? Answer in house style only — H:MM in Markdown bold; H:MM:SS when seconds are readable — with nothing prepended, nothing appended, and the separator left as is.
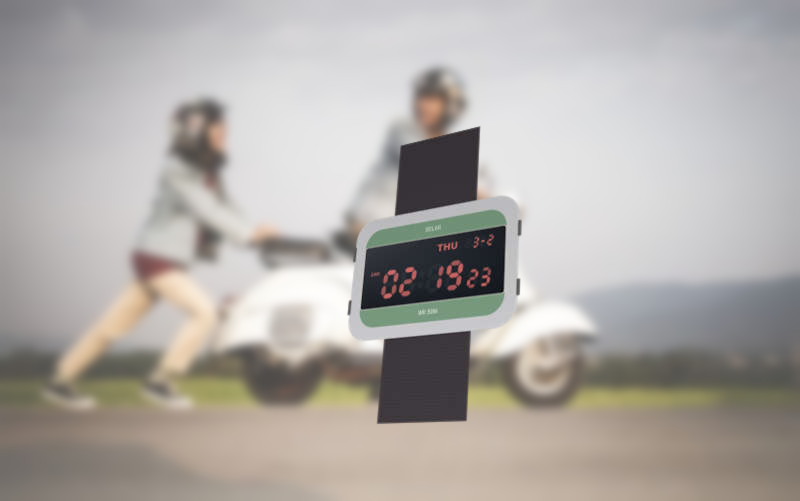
**2:19:23**
